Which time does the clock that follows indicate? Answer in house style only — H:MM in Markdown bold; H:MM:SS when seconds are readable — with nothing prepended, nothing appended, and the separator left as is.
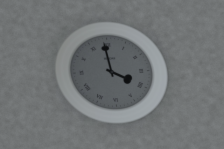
**3:59**
